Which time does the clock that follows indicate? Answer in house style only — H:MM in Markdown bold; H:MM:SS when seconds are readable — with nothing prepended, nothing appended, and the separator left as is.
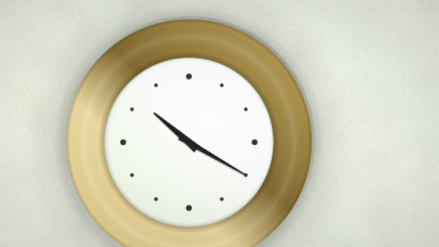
**10:20**
